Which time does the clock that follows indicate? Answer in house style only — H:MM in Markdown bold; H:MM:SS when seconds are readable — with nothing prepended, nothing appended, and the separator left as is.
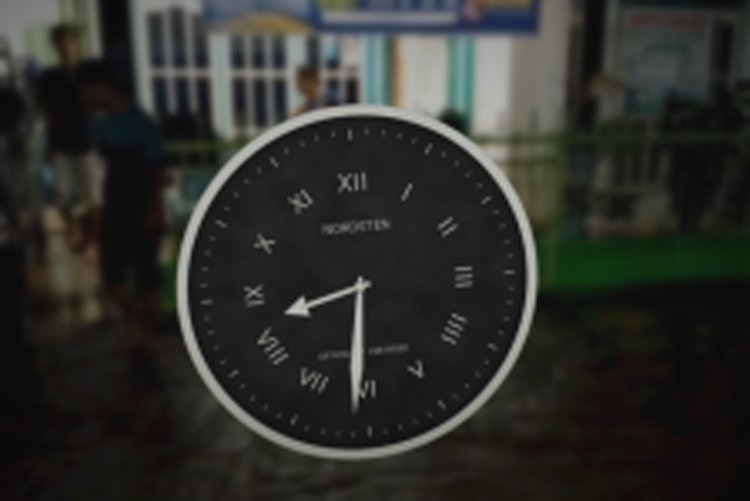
**8:31**
